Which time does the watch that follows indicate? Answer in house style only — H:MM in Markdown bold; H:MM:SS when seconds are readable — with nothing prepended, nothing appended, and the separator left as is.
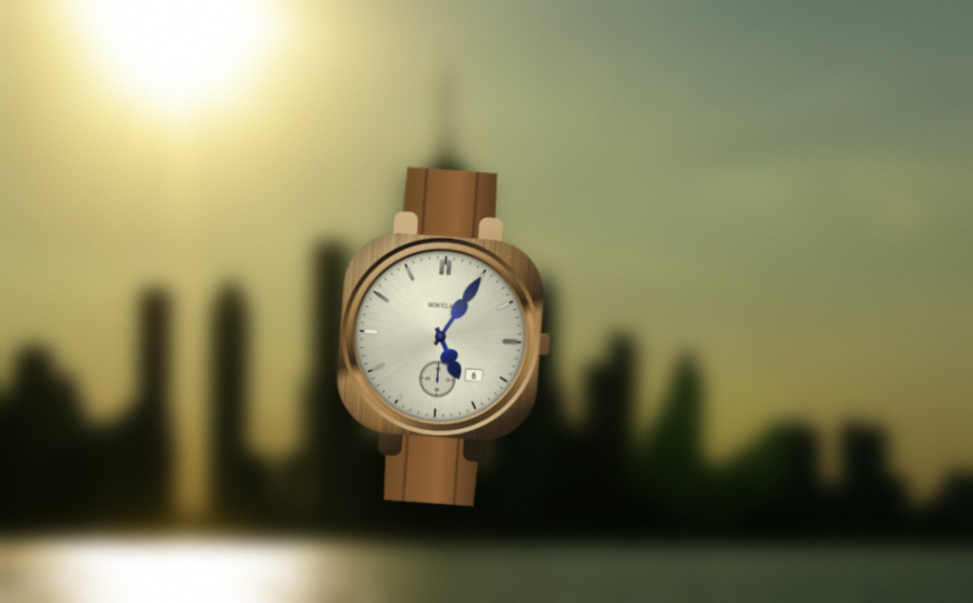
**5:05**
